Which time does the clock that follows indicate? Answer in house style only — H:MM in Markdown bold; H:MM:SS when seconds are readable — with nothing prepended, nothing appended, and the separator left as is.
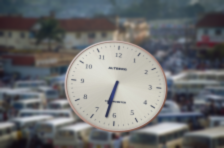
**6:32**
